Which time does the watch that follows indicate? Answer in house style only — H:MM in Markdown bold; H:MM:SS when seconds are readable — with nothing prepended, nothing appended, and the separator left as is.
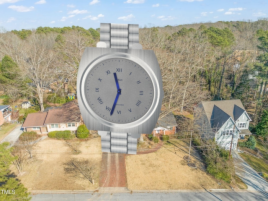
**11:33**
